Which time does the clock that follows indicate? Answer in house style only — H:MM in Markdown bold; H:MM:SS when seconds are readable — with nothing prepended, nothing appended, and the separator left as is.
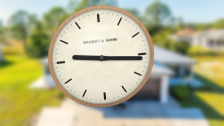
**9:16**
